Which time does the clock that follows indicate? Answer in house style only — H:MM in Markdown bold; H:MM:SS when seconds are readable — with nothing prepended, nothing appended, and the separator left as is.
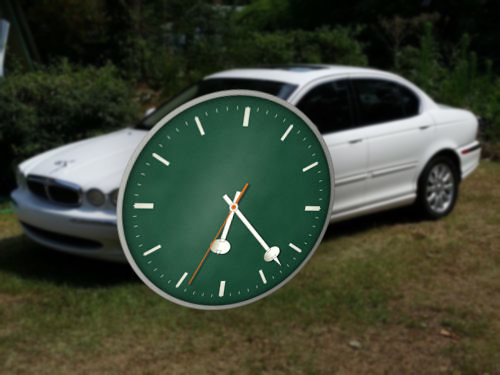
**6:22:34**
